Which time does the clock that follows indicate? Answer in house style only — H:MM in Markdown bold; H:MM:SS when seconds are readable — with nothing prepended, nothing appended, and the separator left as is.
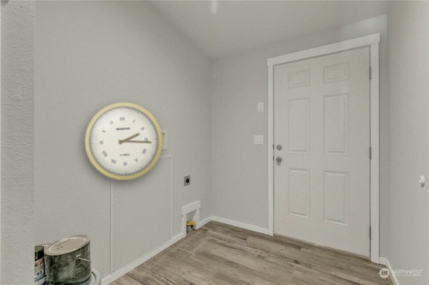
**2:16**
